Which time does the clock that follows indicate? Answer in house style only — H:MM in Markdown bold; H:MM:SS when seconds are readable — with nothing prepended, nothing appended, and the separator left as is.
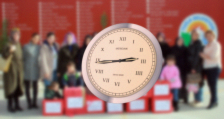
**2:44**
